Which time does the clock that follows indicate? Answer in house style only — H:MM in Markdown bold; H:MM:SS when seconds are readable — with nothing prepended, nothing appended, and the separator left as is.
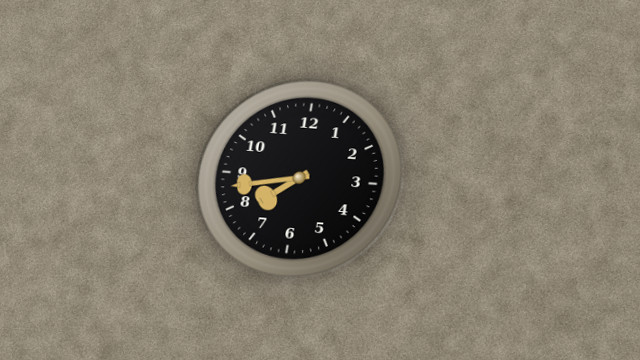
**7:43**
